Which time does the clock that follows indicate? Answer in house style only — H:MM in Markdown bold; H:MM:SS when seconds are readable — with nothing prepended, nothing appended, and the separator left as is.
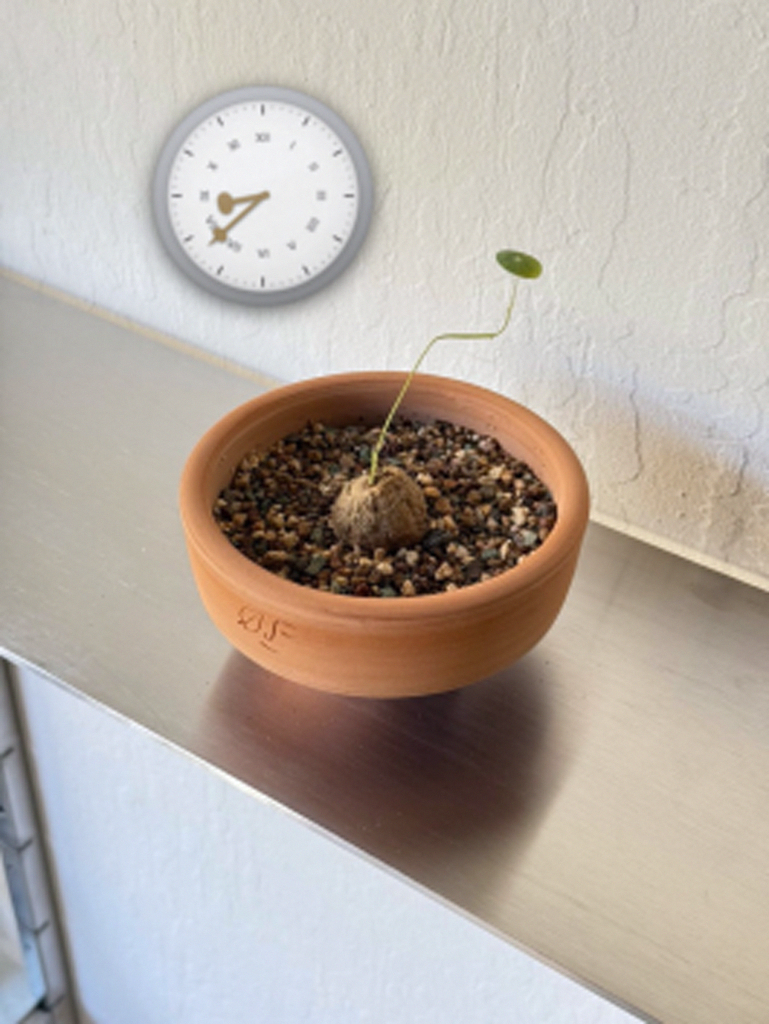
**8:38**
